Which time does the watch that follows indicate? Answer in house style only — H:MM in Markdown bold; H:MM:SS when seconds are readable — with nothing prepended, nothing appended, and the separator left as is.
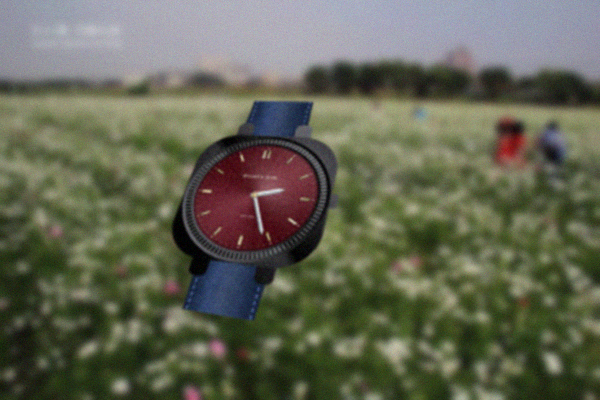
**2:26**
